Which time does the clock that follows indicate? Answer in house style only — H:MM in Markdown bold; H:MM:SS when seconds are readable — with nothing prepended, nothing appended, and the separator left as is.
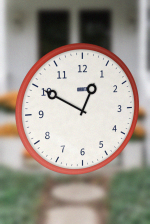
**12:50**
